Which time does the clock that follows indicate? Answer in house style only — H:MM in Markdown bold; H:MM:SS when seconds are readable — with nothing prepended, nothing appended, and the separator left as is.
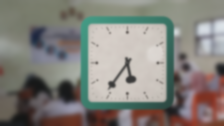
**5:36**
